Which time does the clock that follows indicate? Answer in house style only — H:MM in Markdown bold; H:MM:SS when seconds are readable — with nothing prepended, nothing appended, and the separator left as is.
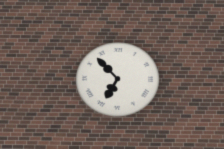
**6:53**
